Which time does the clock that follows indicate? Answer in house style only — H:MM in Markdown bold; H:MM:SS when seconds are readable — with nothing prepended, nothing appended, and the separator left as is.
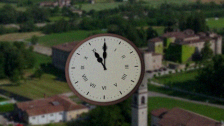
**11:00**
